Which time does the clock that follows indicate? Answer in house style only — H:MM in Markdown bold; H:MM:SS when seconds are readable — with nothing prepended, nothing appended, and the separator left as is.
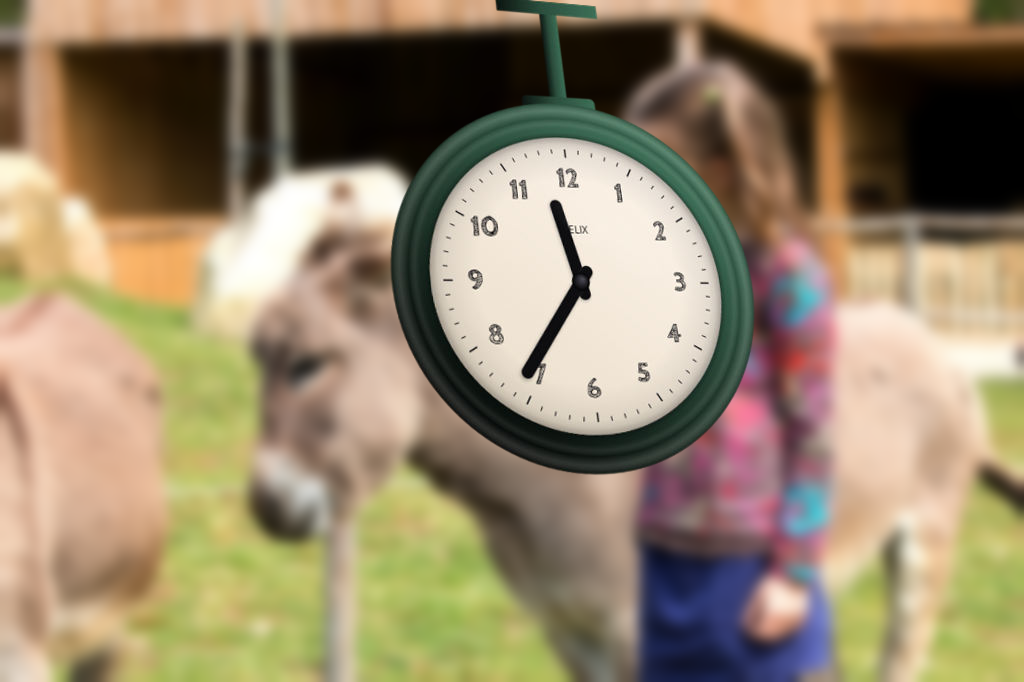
**11:36**
